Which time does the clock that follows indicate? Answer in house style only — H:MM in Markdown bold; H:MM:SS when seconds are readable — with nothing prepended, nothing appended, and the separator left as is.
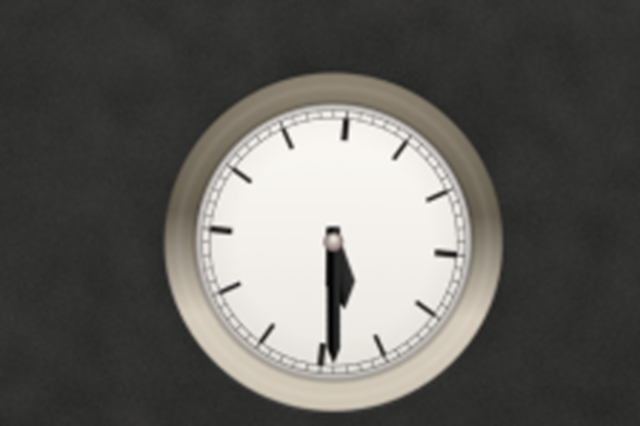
**5:29**
